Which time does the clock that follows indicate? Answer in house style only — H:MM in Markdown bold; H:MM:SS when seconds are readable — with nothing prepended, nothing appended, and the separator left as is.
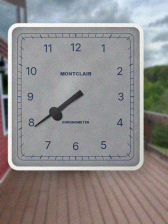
**7:39**
